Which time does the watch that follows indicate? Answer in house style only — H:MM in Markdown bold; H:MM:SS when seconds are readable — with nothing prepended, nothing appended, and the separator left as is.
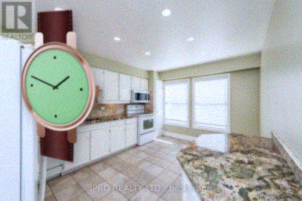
**1:48**
